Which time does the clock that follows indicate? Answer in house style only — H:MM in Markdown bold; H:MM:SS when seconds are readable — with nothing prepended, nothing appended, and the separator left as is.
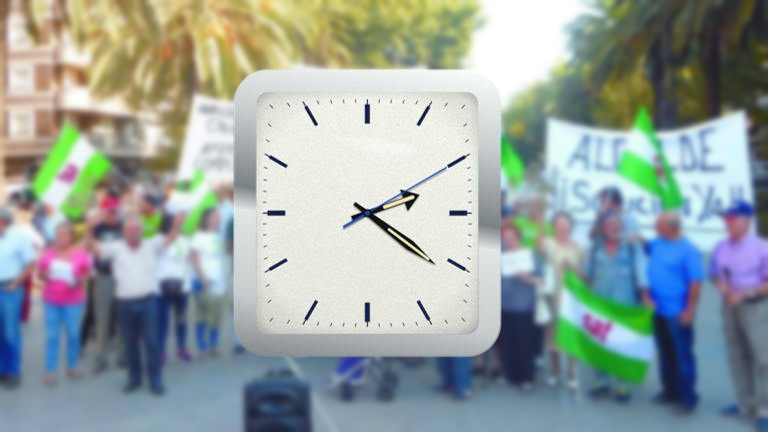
**2:21:10**
